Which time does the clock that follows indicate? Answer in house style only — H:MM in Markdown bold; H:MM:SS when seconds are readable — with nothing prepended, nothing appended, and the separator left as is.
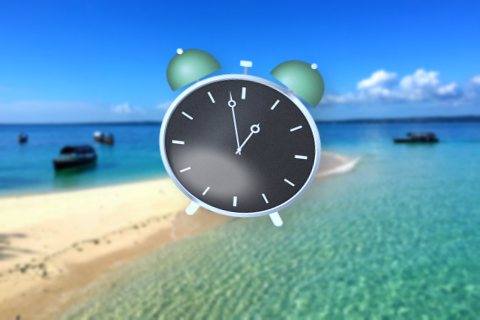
**12:58**
